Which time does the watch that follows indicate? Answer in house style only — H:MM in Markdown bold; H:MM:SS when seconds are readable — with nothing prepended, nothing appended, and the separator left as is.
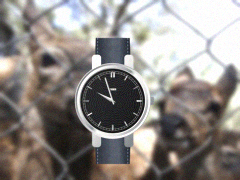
**9:57**
